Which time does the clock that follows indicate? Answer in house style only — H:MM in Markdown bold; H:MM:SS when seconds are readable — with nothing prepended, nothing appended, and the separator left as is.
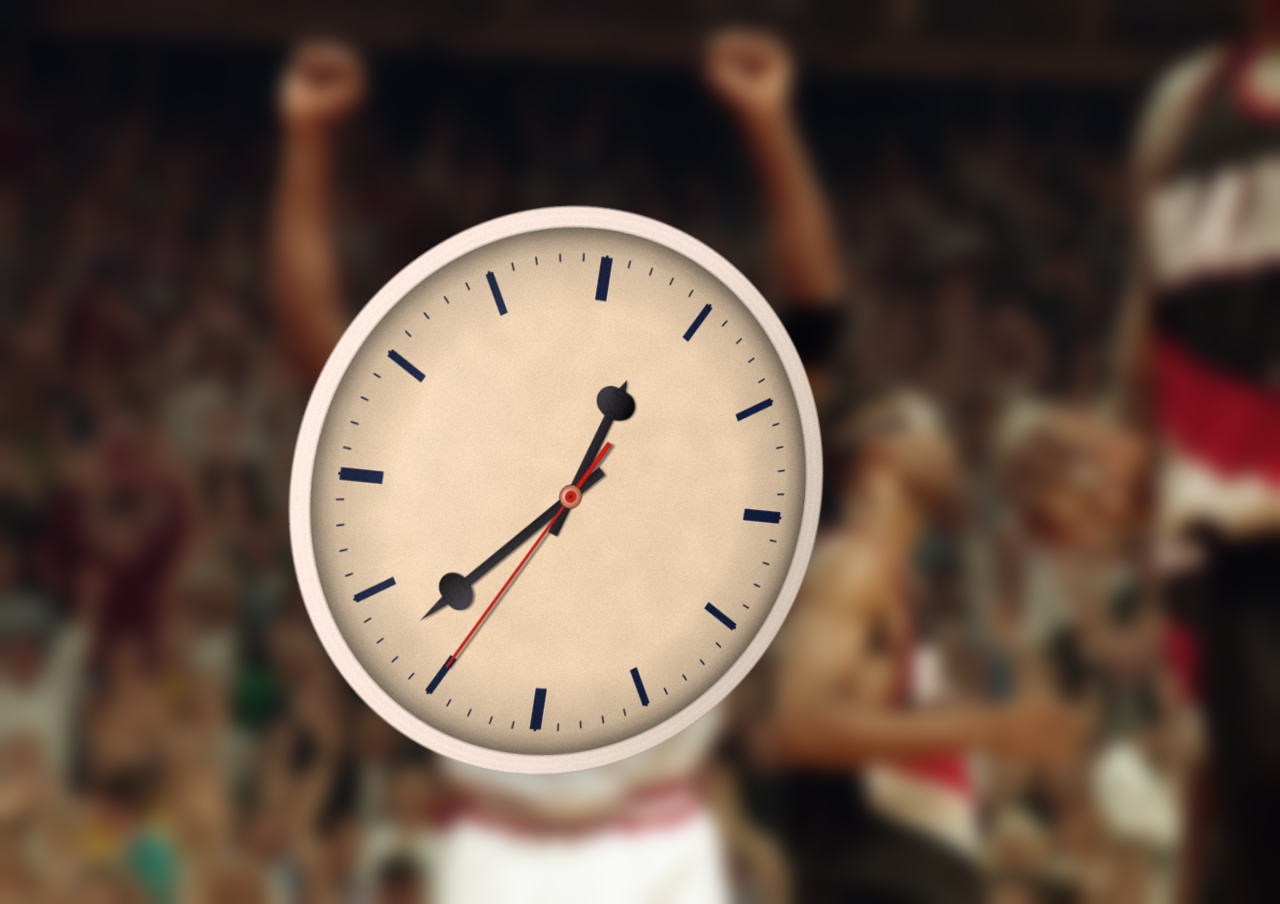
**12:37:35**
